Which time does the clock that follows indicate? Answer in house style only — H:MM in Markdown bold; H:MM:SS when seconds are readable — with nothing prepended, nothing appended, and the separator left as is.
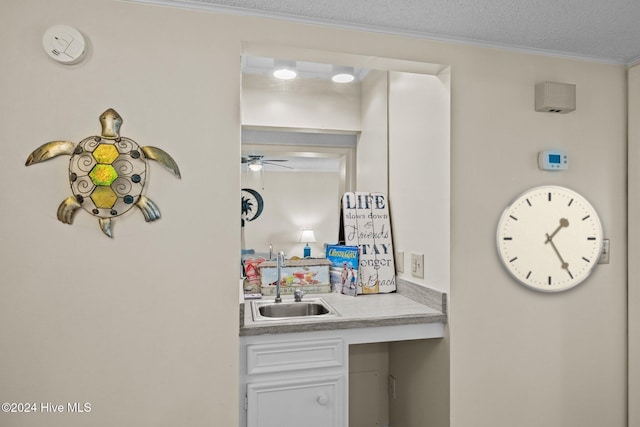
**1:25**
